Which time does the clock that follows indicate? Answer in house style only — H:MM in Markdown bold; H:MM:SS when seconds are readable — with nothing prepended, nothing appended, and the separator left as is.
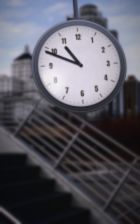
**10:49**
